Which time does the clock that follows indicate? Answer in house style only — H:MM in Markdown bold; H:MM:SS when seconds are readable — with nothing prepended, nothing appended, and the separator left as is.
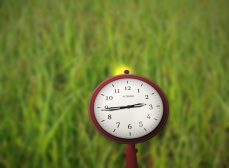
**2:44**
